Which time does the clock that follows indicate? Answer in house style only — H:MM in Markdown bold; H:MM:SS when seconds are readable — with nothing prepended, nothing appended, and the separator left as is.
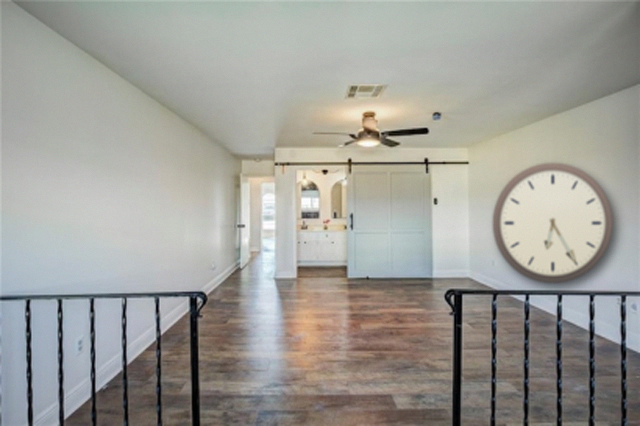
**6:25**
